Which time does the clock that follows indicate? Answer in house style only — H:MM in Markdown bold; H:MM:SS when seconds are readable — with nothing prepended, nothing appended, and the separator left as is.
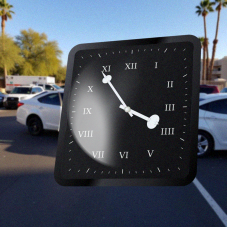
**3:54**
